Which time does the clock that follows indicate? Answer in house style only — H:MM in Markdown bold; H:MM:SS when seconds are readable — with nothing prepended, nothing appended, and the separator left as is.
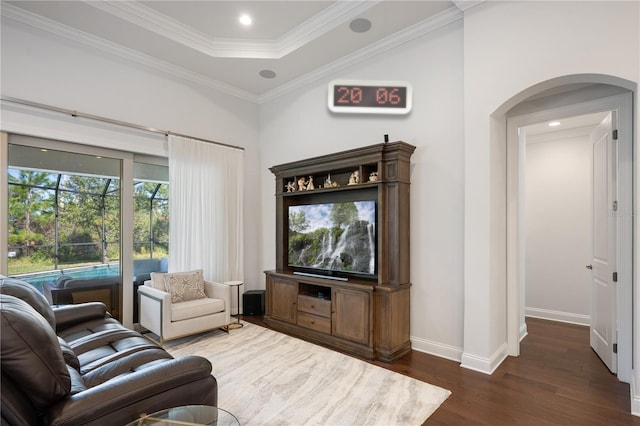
**20:06**
